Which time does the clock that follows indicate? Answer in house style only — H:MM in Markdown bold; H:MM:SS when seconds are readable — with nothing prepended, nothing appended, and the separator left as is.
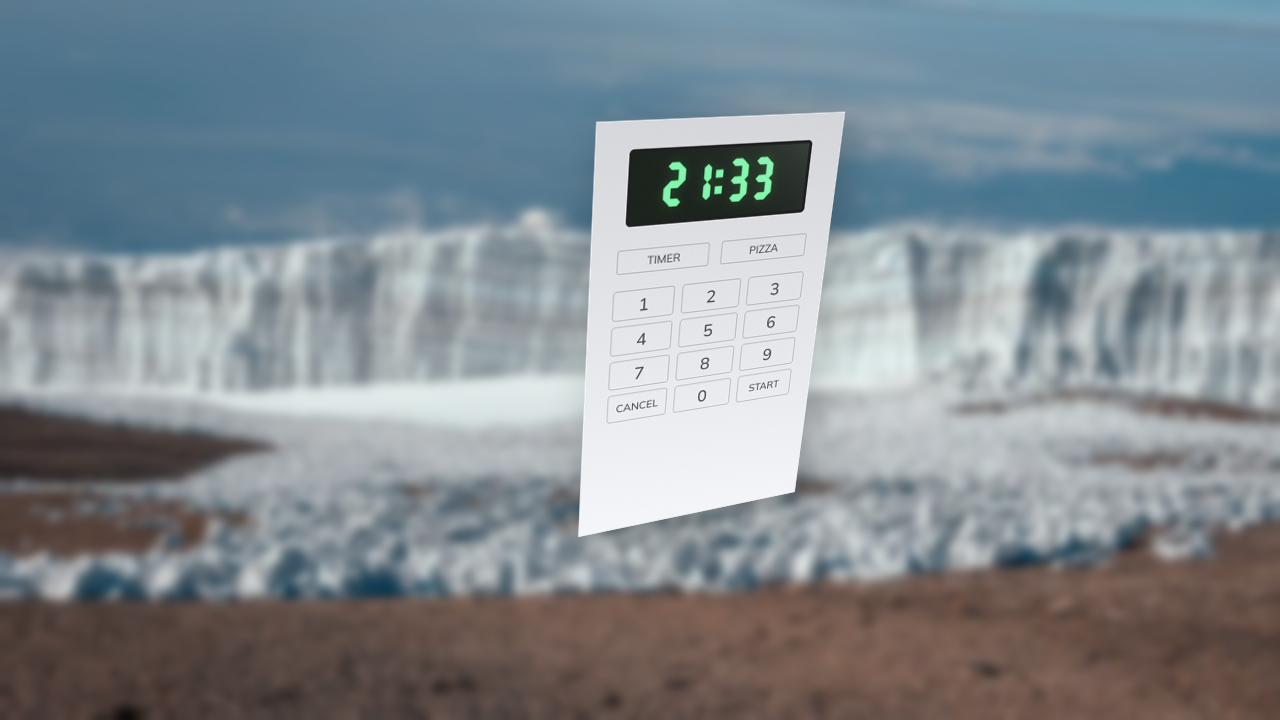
**21:33**
